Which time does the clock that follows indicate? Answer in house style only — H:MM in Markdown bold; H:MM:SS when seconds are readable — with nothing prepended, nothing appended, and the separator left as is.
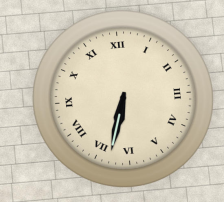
**6:33**
